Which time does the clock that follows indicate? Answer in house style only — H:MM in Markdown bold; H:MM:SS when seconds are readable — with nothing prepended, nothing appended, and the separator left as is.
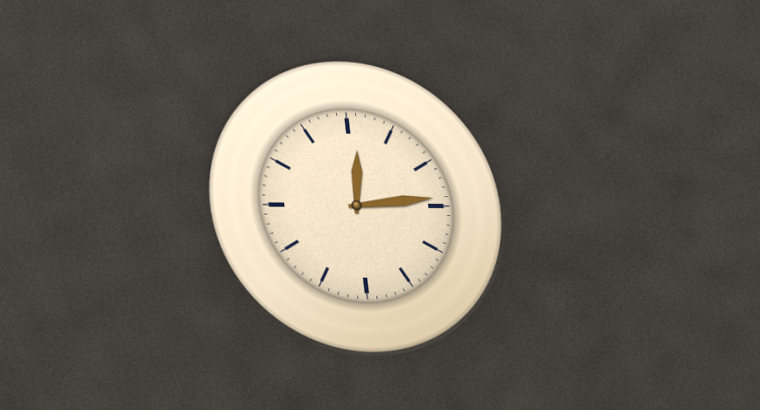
**12:14**
